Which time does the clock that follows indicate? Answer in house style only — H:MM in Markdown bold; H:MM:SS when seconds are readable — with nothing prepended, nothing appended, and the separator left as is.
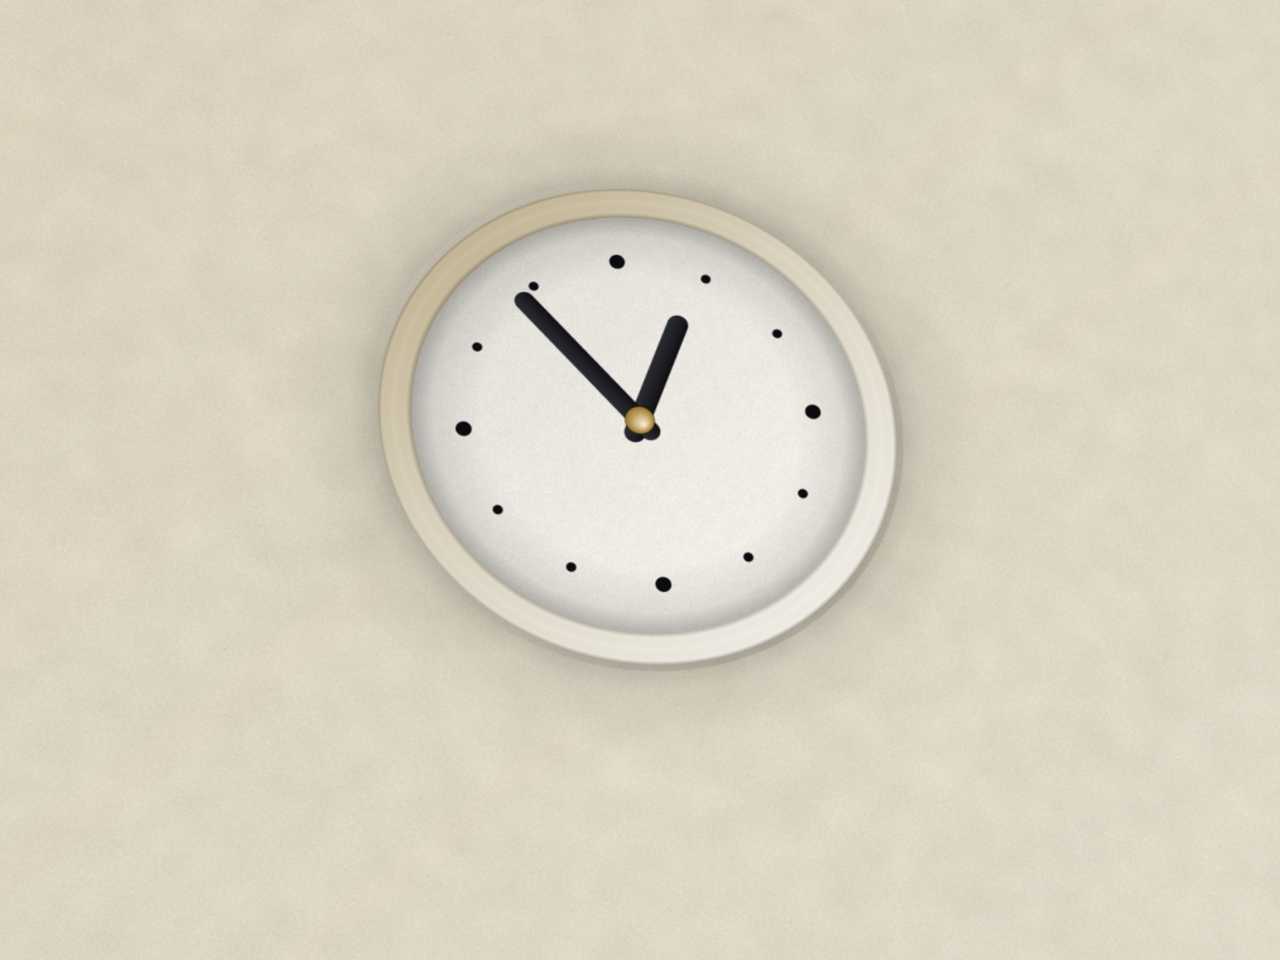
**12:54**
